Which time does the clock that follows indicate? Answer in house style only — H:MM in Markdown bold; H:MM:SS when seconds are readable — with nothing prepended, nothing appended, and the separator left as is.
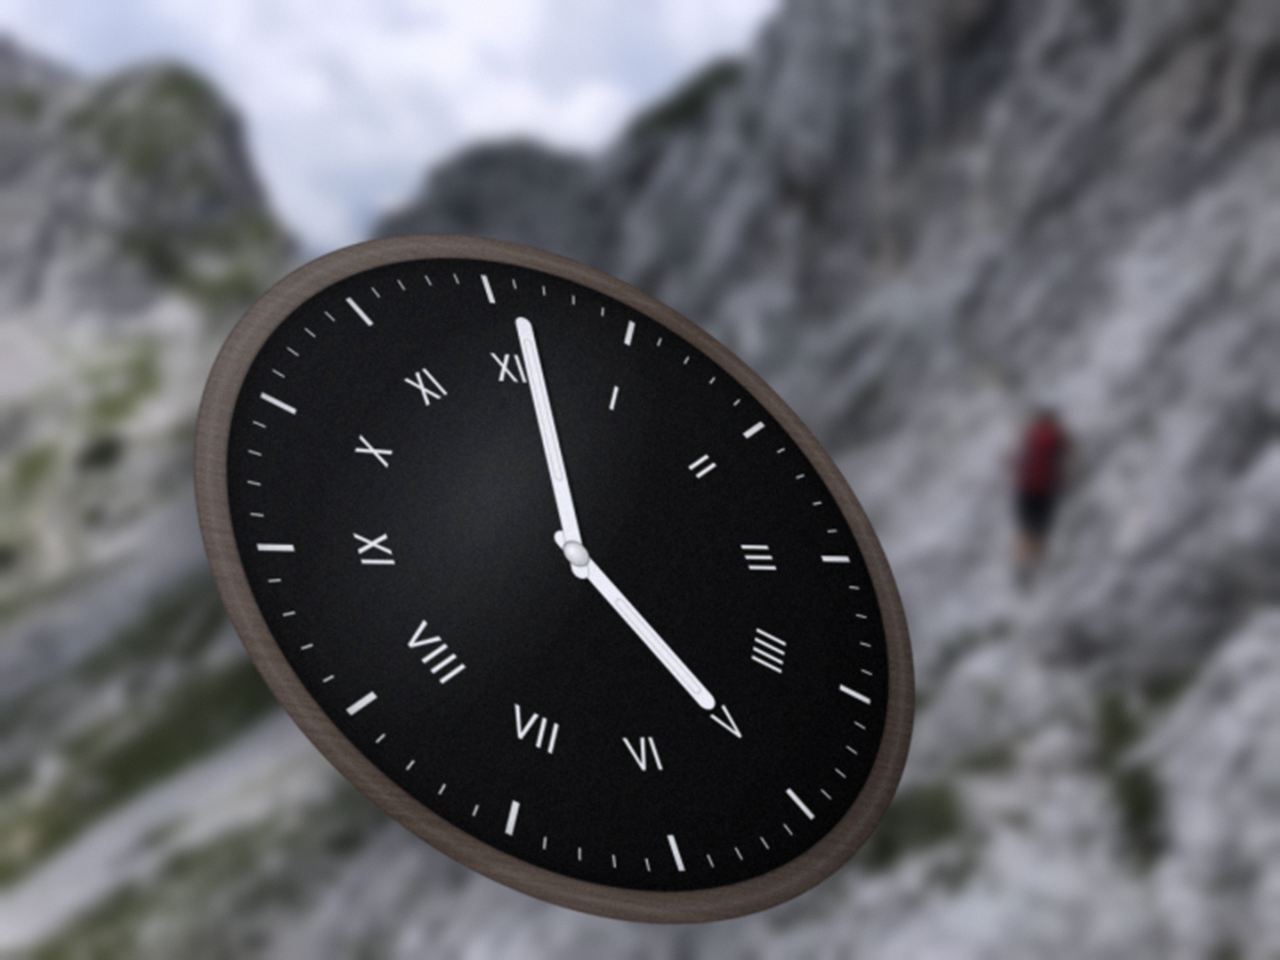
**5:01**
